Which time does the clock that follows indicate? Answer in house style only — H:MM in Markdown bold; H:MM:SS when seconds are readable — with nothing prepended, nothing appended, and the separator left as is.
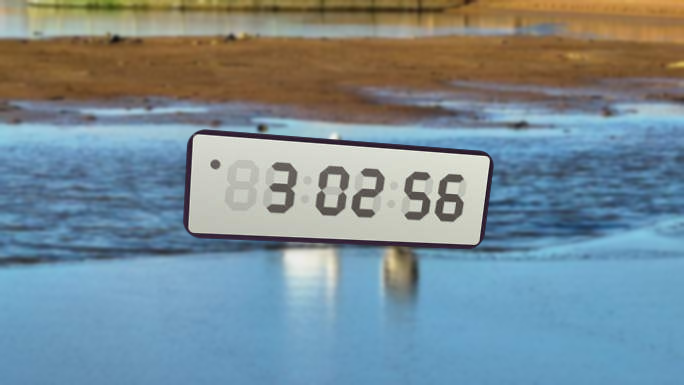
**3:02:56**
